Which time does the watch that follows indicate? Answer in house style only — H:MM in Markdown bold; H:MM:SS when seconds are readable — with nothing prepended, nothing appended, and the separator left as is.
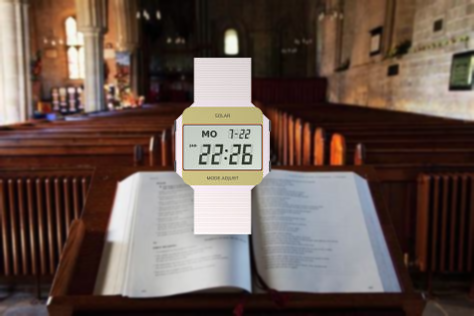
**22:26**
